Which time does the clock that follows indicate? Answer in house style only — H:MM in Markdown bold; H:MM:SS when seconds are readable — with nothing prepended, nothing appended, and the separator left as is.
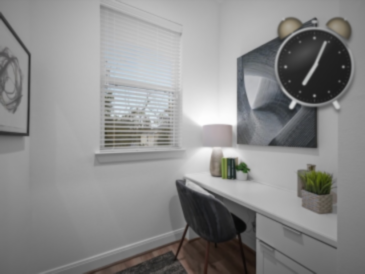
**7:04**
